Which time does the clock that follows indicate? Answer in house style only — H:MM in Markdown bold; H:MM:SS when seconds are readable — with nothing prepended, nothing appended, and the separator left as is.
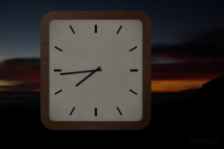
**7:44**
